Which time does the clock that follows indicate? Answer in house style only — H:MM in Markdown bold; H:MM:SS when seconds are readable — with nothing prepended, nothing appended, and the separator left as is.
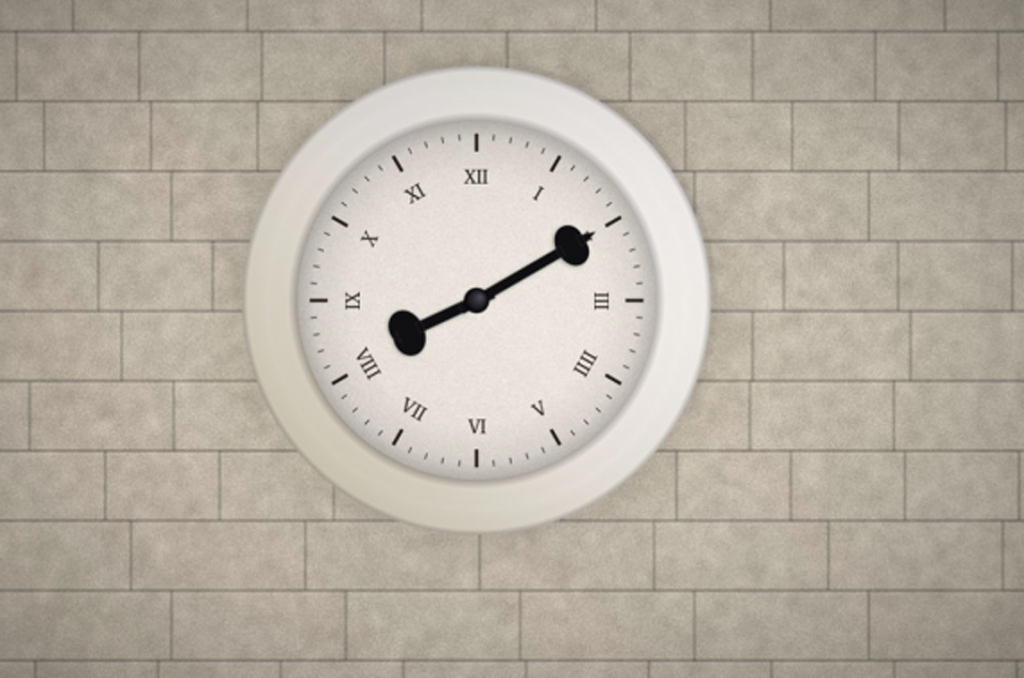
**8:10**
